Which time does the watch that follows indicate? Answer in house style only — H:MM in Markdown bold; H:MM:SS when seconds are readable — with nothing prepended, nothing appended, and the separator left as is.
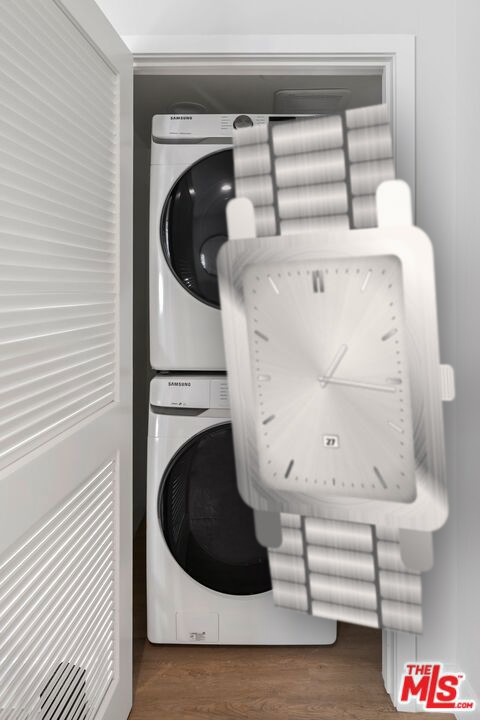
**1:16**
